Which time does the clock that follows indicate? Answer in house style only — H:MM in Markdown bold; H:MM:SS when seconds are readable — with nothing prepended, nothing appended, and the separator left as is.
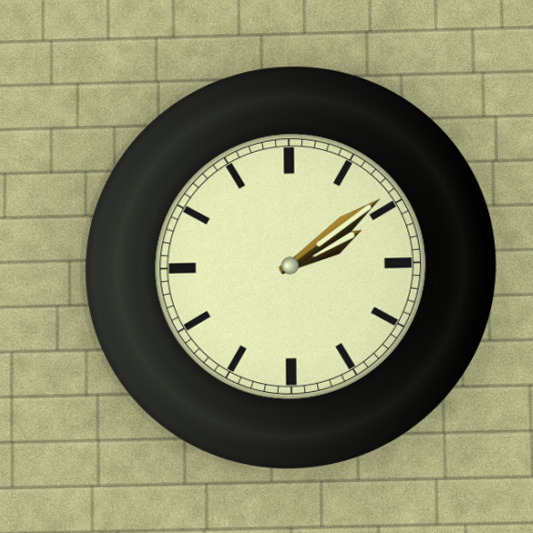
**2:09**
